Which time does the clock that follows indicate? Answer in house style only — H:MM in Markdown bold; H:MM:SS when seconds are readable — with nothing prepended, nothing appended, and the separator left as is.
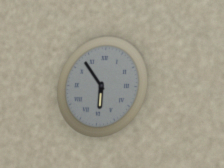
**5:53**
